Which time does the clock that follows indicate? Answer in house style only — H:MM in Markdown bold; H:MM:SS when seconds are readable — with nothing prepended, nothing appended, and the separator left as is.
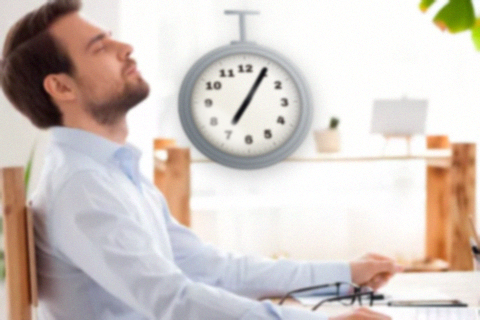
**7:05**
